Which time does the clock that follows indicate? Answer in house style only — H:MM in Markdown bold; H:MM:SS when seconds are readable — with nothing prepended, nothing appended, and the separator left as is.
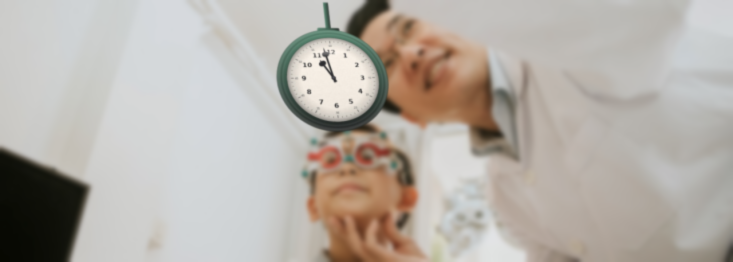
**10:58**
